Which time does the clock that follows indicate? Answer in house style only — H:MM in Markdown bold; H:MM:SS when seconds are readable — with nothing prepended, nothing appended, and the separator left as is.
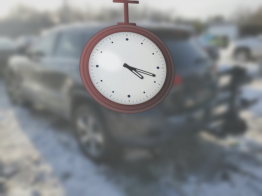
**4:18**
